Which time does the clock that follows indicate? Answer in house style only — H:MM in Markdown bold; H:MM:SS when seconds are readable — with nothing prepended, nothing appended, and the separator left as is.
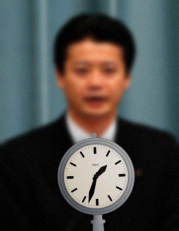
**1:33**
